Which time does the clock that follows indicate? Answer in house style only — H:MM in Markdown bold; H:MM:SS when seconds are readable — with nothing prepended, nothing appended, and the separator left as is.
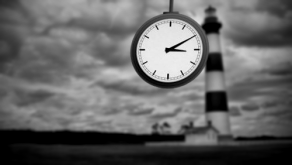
**3:10**
